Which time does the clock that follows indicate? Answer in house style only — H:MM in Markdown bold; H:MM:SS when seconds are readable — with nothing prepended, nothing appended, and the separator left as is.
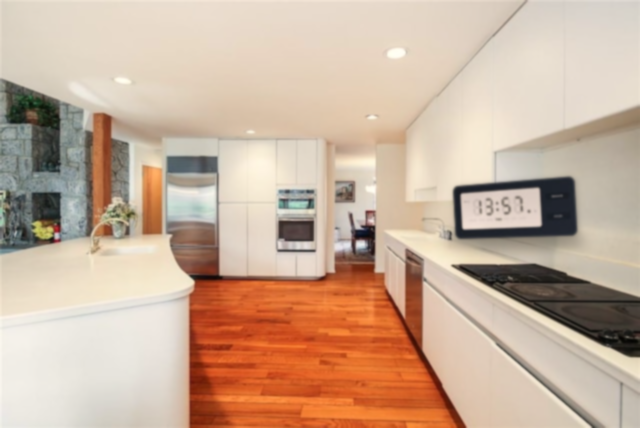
**13:57**
